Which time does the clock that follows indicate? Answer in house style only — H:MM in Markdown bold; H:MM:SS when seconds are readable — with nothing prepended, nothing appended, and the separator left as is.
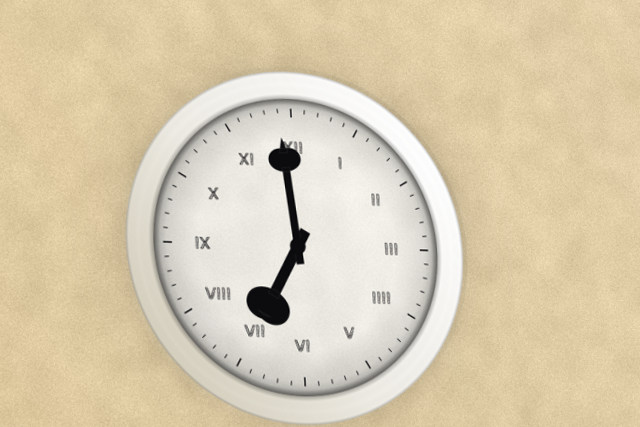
**6:59**
